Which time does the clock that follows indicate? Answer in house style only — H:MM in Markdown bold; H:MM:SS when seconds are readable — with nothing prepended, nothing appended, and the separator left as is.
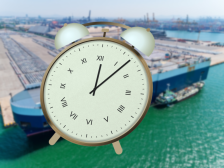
**12:07**
